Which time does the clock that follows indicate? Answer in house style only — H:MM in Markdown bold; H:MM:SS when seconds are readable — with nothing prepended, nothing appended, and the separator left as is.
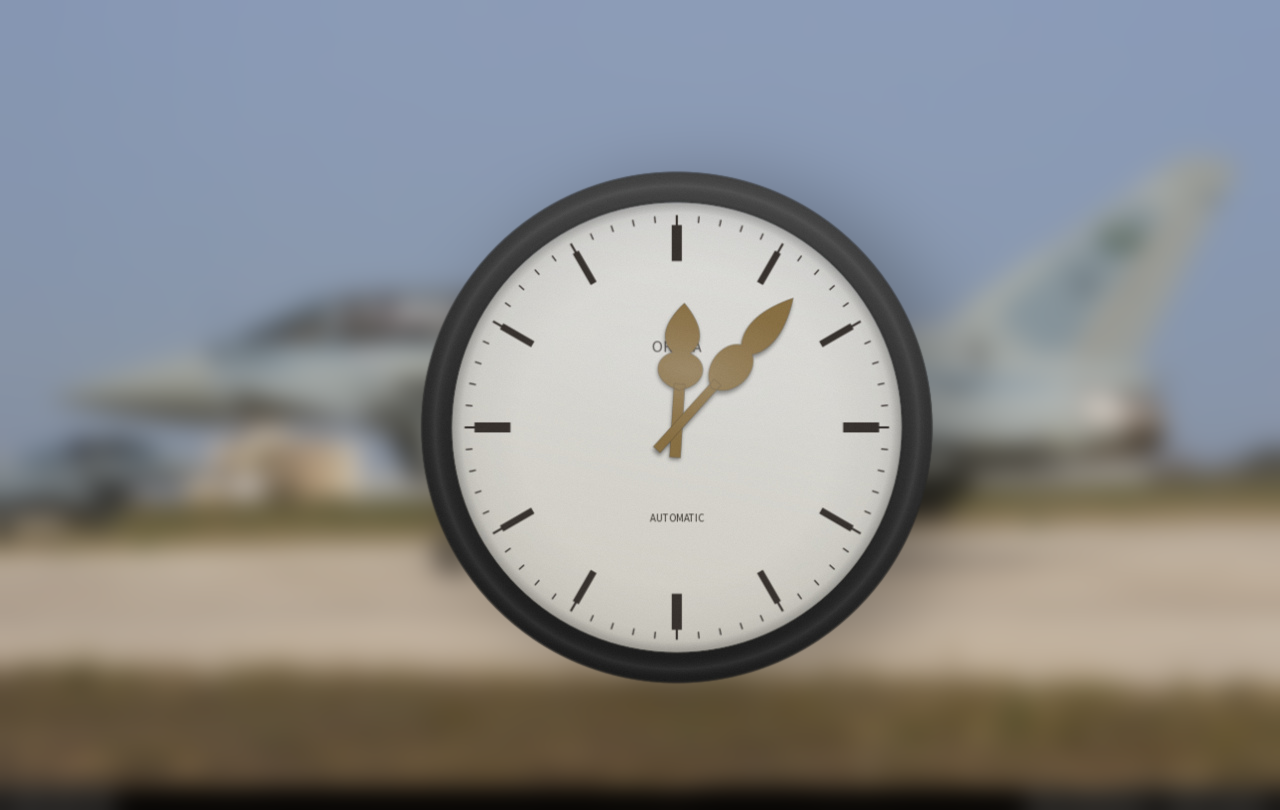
**12:07**
